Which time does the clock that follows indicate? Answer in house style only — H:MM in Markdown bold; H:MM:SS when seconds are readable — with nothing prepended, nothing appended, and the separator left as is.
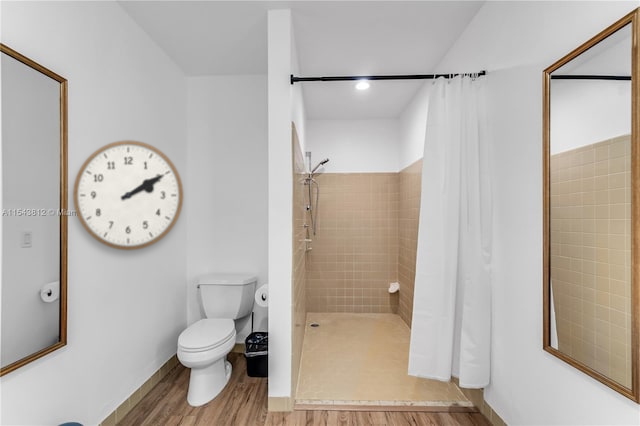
**2:10**
